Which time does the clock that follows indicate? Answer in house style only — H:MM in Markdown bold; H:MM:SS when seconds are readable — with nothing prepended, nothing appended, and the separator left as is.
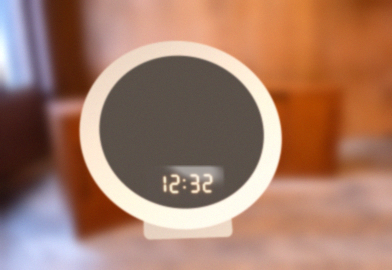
**12:32**
